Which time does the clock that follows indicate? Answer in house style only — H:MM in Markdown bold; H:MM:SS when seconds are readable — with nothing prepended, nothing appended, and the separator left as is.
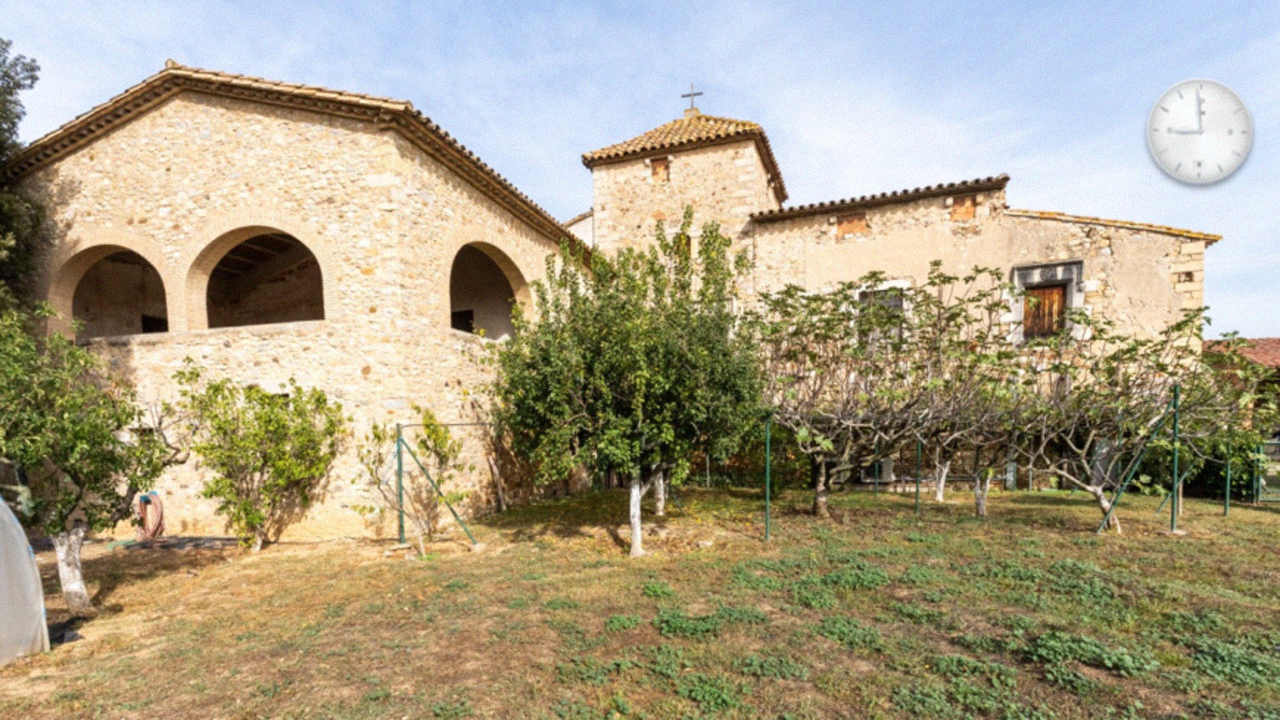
**8:59**
